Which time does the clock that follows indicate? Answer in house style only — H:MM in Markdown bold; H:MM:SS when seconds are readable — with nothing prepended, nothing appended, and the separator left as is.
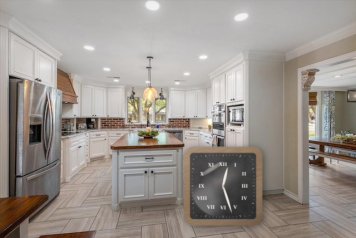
**12:27**
